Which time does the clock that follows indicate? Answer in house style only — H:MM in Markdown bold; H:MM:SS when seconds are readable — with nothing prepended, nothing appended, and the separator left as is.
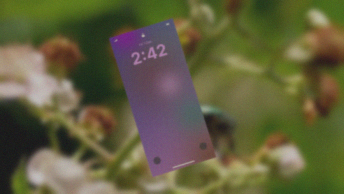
**2:42**
